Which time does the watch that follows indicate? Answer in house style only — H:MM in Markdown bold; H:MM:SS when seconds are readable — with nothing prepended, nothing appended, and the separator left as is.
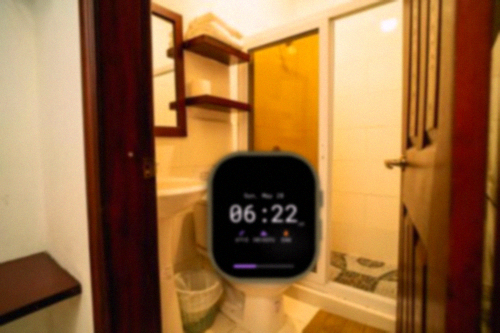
**6:22**
